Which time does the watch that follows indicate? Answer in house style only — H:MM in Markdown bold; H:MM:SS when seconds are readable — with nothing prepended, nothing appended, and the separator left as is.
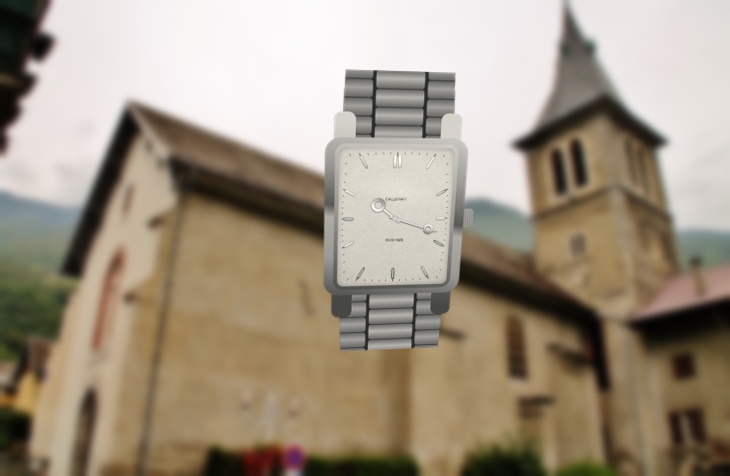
**10:18**
